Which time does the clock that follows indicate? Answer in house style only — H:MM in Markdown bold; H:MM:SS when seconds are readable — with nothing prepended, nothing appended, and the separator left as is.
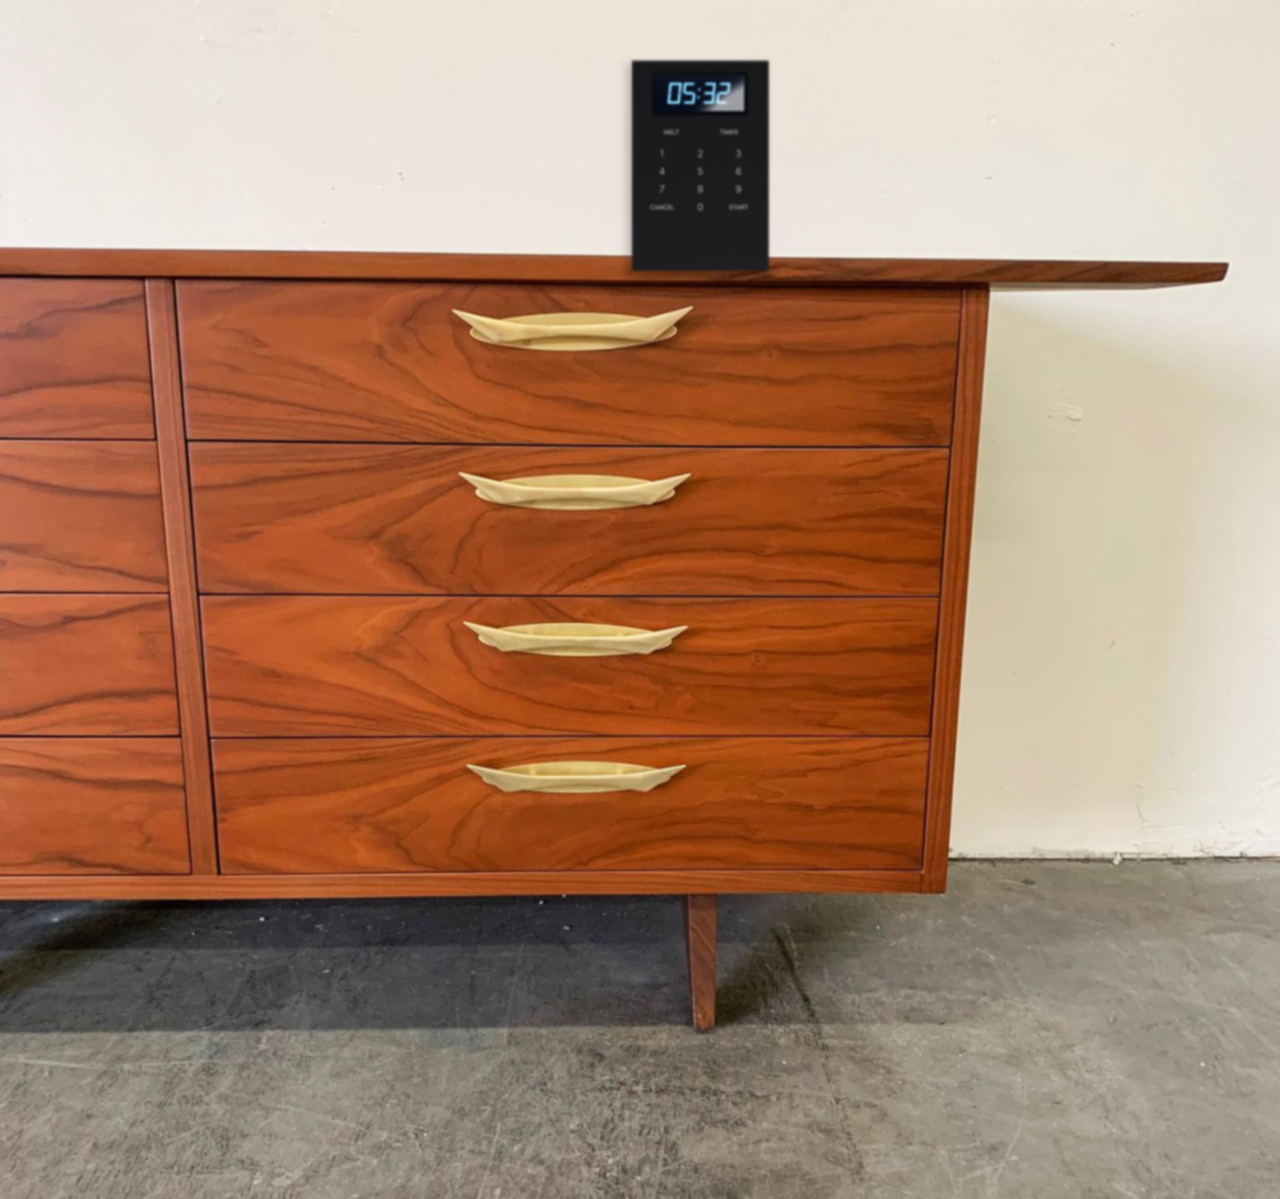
**5:32**
